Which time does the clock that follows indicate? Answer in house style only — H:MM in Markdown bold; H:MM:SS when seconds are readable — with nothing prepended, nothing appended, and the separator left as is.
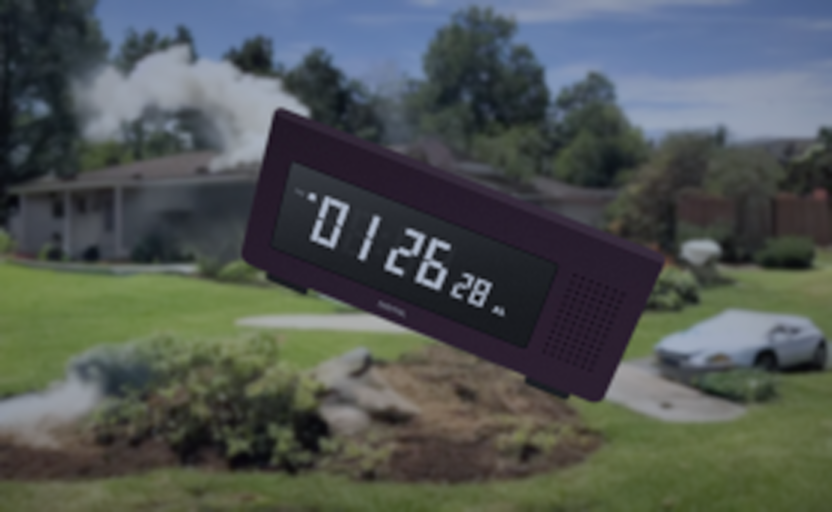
**1:26:28**
